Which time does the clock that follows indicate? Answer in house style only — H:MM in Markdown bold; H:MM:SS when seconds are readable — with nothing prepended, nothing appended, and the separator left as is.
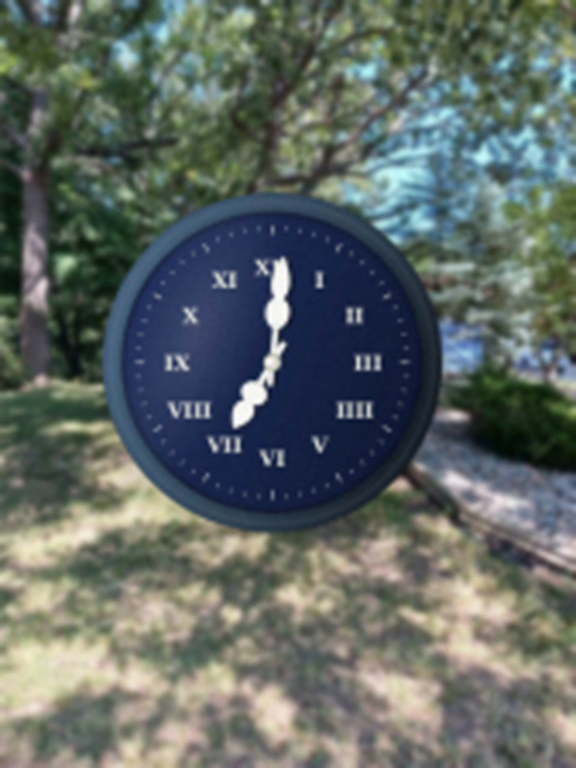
**7:01**
